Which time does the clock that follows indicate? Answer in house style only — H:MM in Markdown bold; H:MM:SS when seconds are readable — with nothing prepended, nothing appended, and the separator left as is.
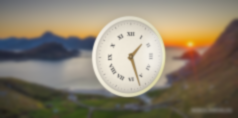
**1:27**
